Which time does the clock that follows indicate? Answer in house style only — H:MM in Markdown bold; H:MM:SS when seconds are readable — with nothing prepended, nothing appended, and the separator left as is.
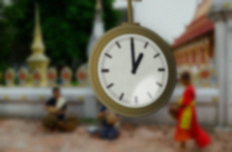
**1:00**
